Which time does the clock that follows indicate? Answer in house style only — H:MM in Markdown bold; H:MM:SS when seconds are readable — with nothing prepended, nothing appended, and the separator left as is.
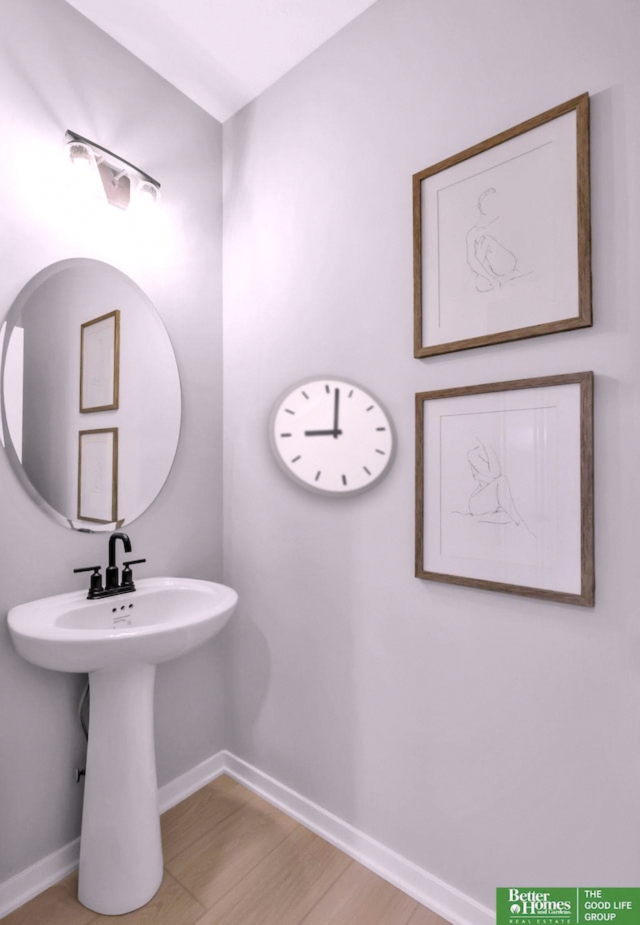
**9:02**
